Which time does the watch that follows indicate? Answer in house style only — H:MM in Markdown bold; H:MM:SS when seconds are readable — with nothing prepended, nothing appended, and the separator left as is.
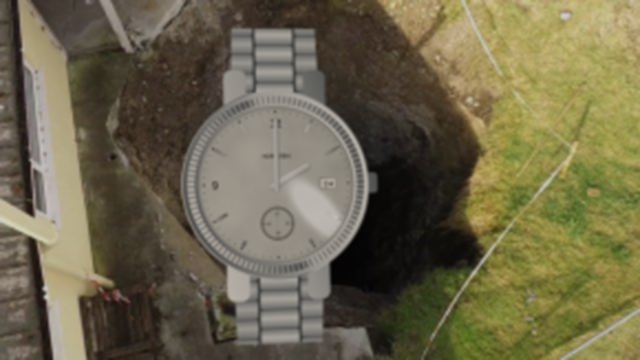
**2:00**
